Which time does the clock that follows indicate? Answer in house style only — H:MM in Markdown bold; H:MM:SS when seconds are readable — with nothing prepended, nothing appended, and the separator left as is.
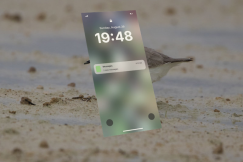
**19:48**
